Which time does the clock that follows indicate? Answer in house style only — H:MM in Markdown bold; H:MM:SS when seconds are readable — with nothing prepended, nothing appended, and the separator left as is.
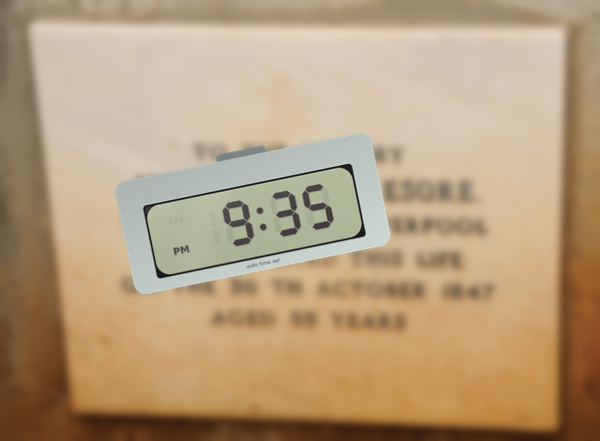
**9:35**
